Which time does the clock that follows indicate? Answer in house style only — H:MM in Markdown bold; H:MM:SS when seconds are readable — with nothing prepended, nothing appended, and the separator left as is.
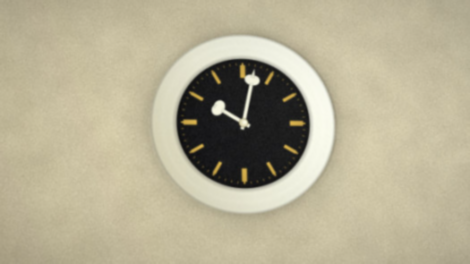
**10:02**
